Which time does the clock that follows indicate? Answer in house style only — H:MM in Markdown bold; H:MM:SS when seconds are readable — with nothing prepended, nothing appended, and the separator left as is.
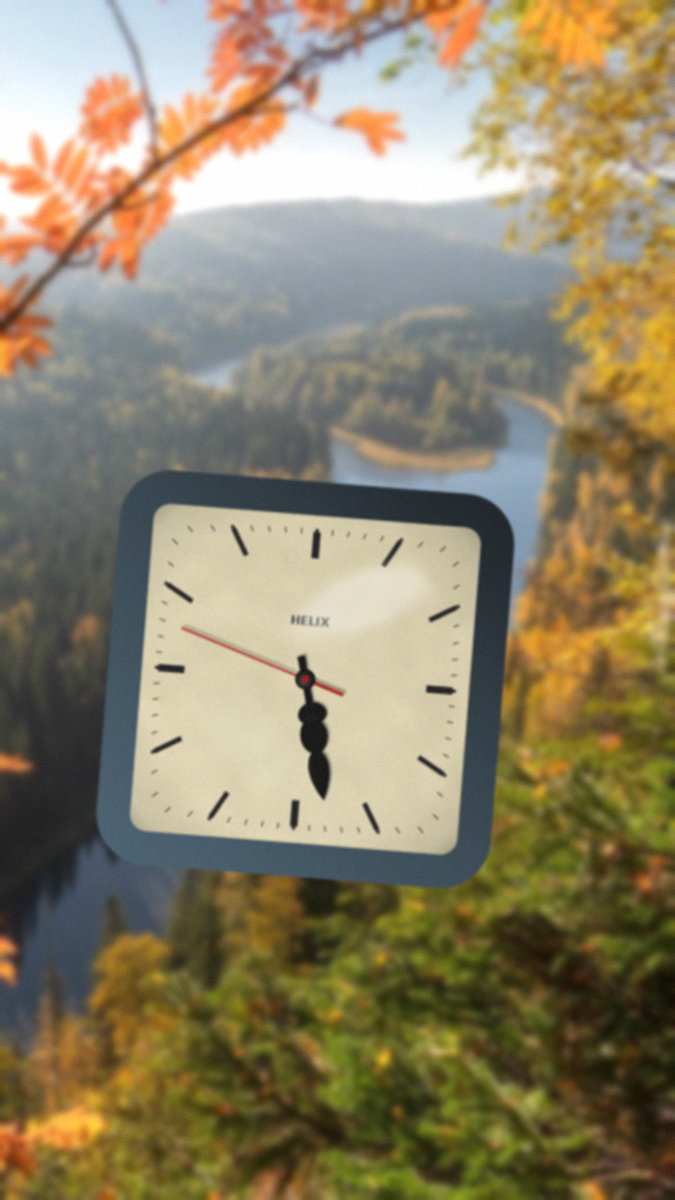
**5:27:48**
